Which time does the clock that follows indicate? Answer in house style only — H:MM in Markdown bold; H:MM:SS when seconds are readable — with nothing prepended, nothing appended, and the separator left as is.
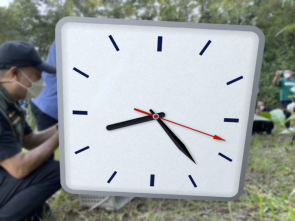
**8:23:18**
